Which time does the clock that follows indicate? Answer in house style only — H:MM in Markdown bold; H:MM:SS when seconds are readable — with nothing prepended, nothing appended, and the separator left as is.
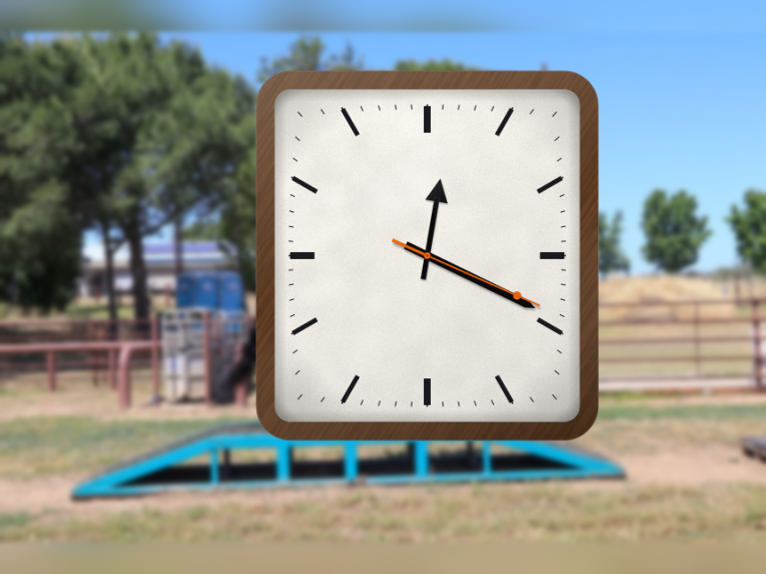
**12:19:19**
